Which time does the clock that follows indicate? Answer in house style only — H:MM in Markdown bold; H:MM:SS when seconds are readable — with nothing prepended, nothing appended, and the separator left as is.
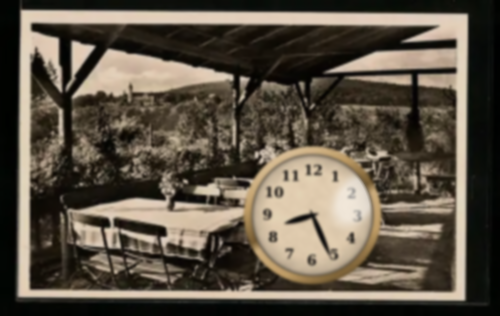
**8:26**
